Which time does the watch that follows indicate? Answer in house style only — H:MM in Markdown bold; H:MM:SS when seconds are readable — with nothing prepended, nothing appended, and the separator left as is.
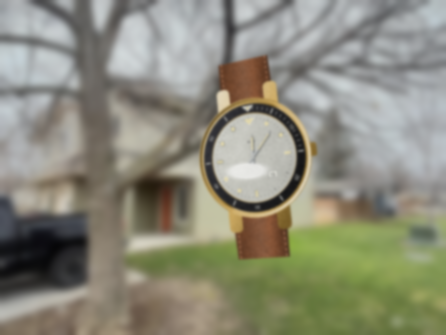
**12:07**
